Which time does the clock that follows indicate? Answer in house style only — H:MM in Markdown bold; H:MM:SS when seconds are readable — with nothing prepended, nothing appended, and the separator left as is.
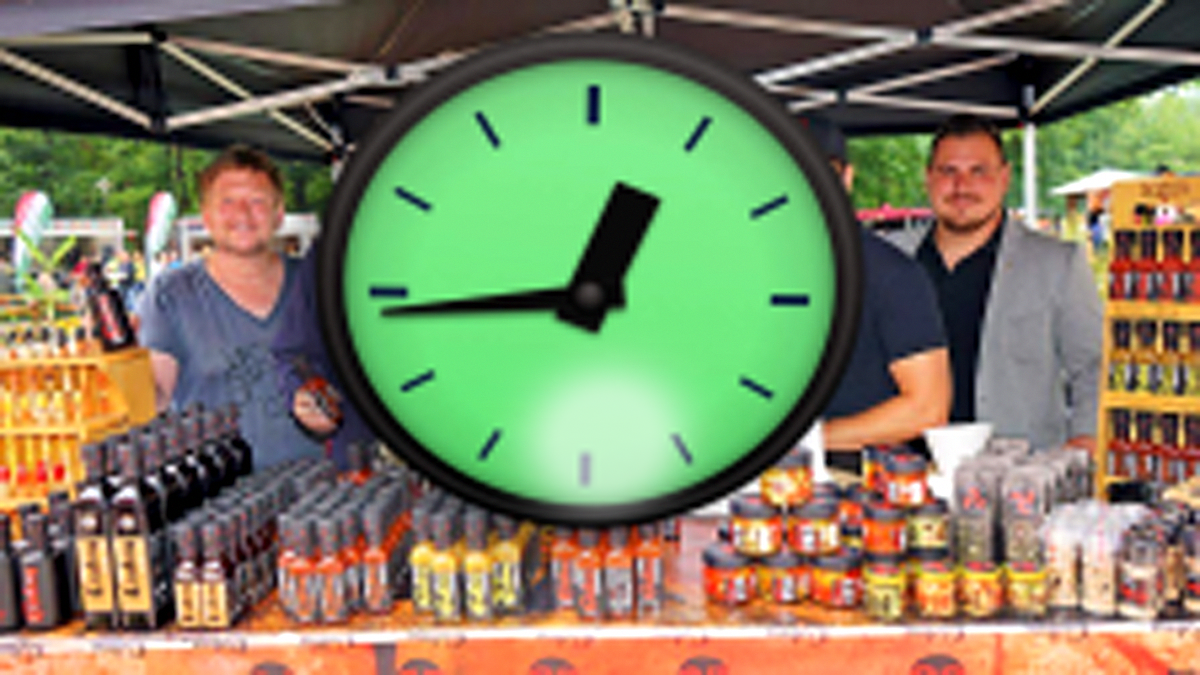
**12:44**
